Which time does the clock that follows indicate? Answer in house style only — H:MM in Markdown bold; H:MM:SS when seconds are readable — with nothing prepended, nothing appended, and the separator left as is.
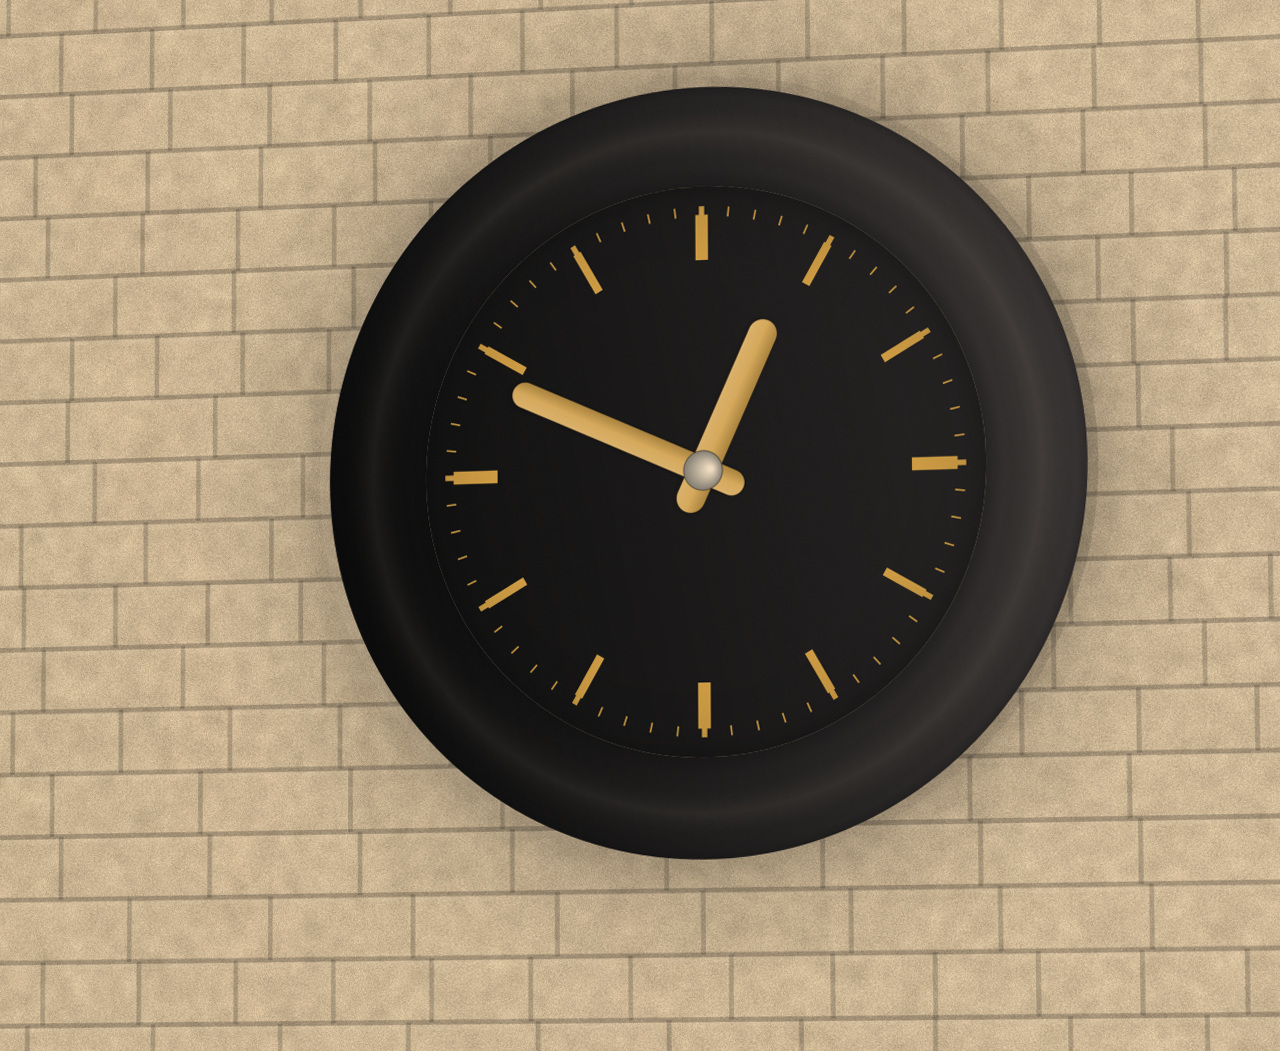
**12:49**
